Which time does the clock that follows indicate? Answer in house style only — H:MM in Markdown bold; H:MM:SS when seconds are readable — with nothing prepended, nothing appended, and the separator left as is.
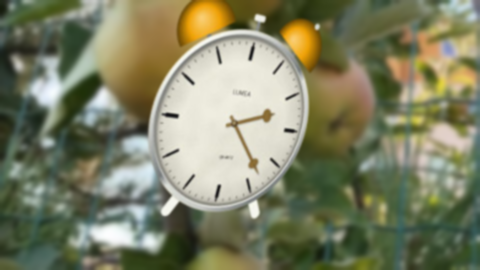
**2:23**
